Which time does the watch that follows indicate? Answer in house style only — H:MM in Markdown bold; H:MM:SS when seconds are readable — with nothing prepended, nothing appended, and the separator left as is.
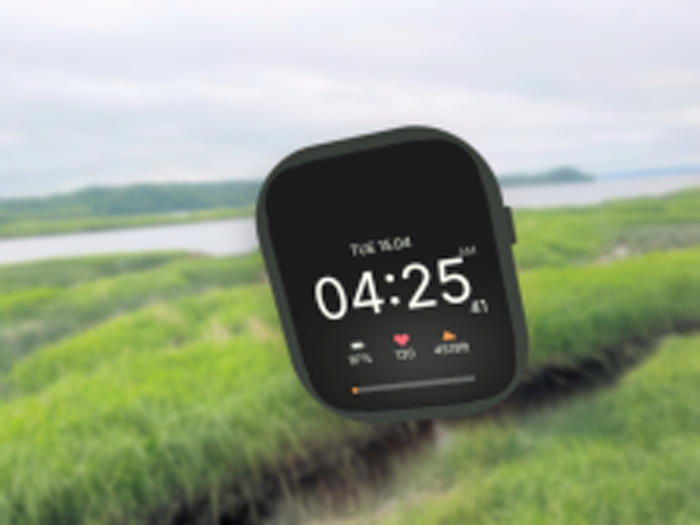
**4:25**
